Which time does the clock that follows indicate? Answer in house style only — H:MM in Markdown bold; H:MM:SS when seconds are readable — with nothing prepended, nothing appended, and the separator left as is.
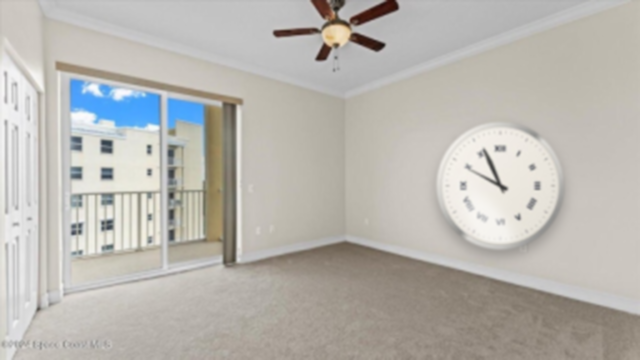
**9:56**
